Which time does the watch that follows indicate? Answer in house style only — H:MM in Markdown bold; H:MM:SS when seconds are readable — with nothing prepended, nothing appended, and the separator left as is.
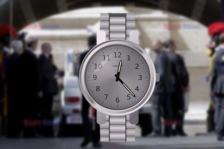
**12:23**
